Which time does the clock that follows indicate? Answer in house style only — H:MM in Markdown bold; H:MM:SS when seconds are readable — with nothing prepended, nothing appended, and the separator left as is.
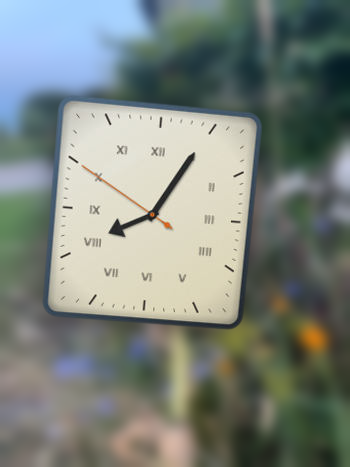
**8:04:50**
